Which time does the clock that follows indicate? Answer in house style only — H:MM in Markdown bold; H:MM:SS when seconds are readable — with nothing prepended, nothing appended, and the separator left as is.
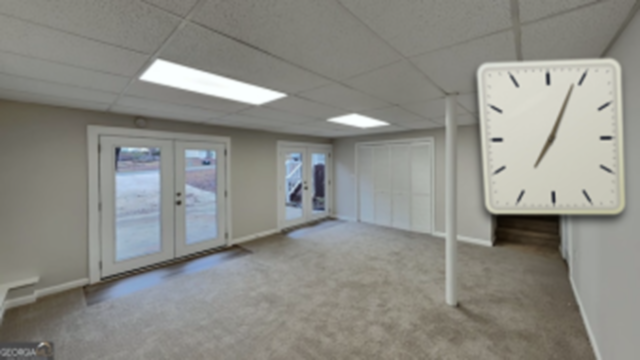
**7:04**
